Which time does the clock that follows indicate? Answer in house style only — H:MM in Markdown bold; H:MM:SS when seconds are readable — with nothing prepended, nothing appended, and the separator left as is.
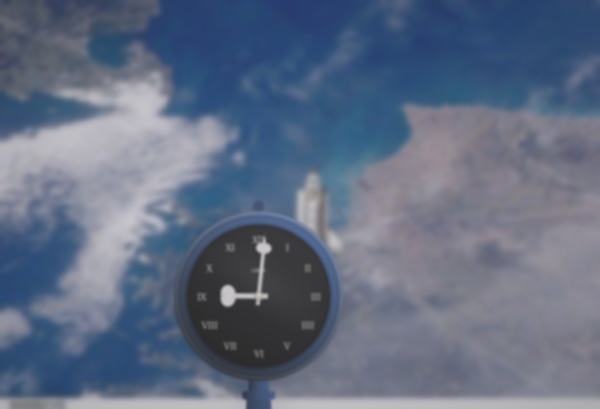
**9:01**
